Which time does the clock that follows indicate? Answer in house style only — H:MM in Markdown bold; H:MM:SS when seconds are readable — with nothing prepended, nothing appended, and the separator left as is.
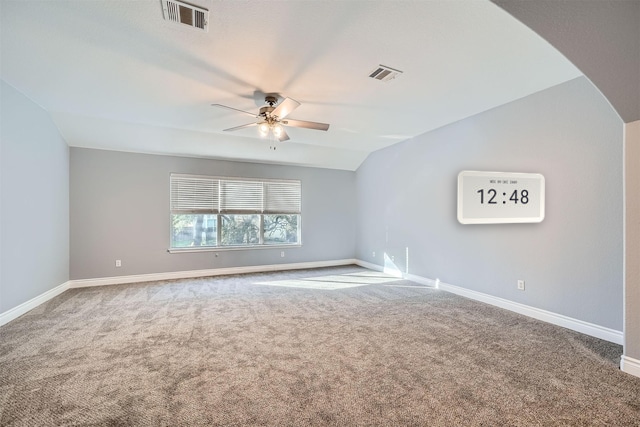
**12:48**
